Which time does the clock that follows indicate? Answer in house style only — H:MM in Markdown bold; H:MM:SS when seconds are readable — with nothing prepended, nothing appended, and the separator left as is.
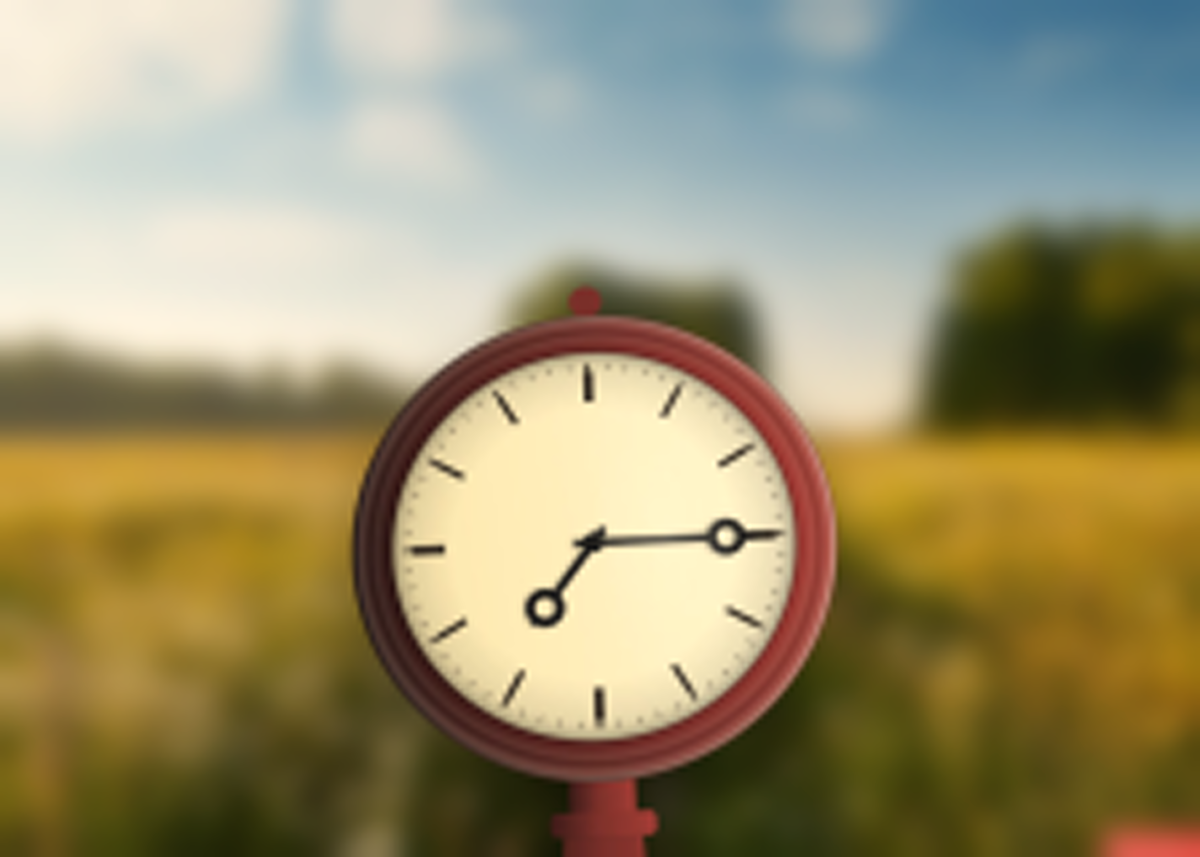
**7:15**
